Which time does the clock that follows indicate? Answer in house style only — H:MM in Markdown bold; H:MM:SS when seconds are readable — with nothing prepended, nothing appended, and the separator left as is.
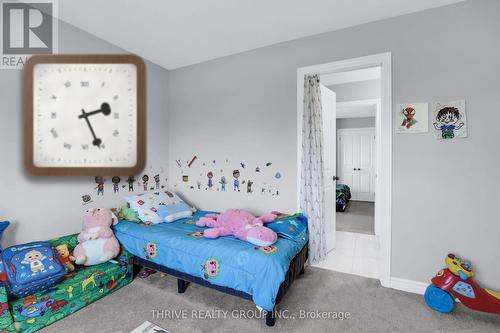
**2:26**
